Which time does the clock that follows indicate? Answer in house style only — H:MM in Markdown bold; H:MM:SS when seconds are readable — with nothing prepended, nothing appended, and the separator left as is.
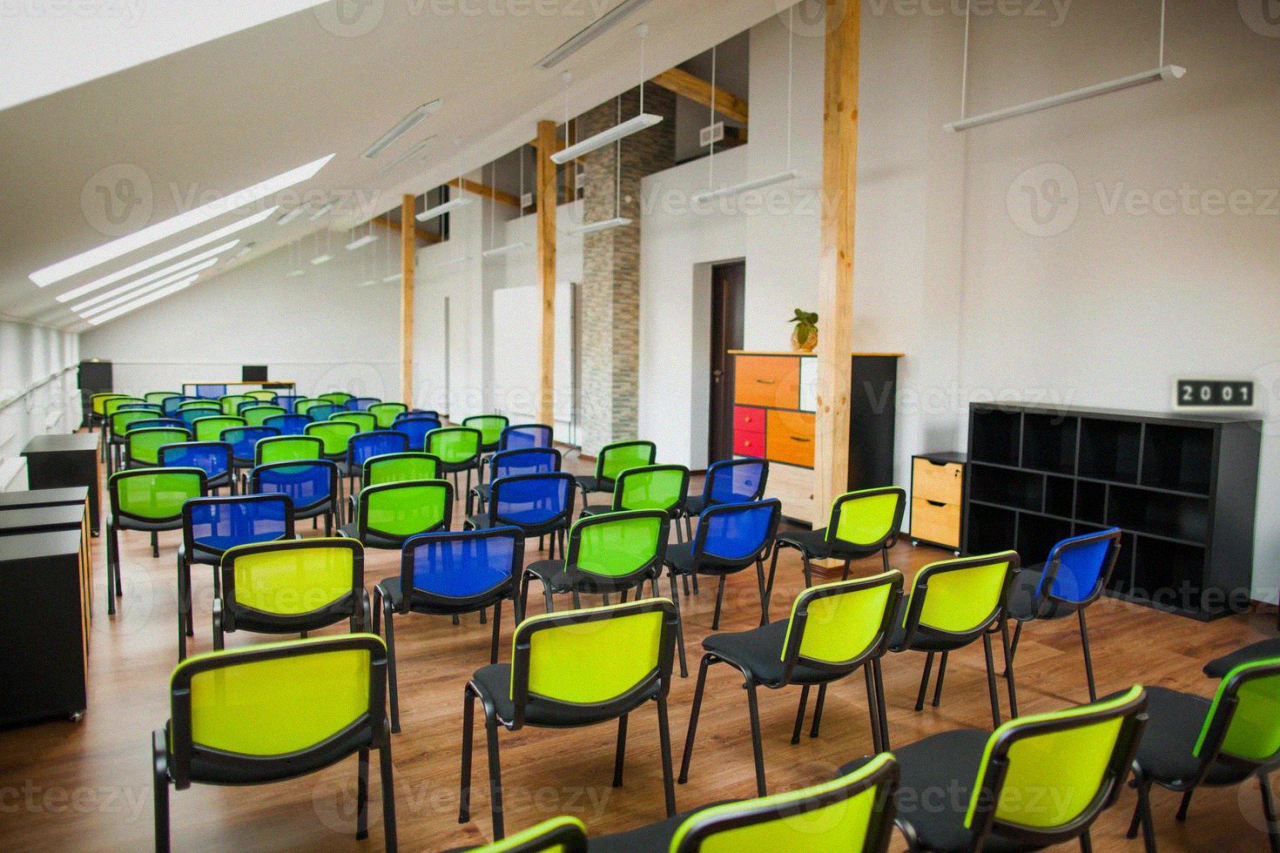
**20:01**
